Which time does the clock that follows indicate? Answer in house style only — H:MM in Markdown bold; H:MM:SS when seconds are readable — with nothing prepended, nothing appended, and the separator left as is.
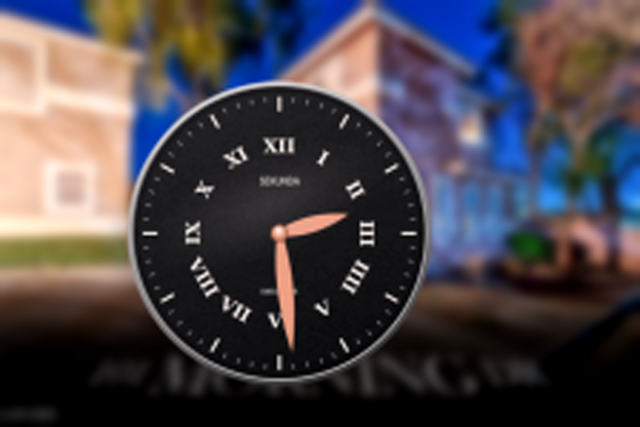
**2:29**
